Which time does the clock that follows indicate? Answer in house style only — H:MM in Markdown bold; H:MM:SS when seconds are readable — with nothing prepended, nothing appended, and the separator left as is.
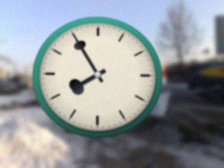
**7:55**
